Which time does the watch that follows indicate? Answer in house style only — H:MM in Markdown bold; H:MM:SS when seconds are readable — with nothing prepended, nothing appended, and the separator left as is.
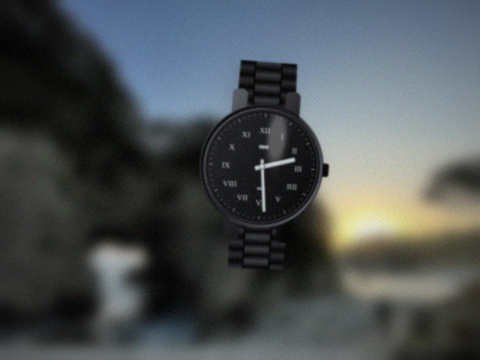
**2:29**
